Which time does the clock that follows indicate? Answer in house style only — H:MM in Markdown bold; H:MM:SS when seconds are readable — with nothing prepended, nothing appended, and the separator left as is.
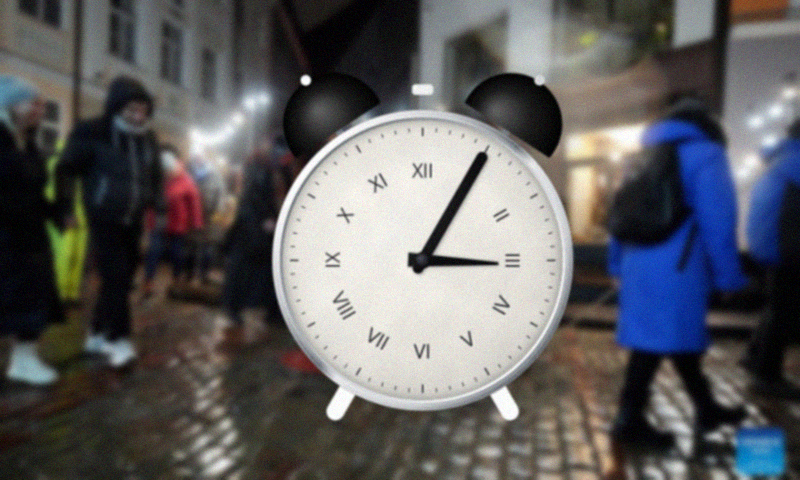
**3:05**
